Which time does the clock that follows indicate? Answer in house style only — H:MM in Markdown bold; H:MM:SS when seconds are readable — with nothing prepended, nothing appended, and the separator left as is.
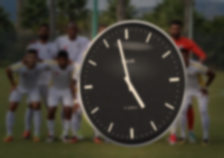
**4:58**
